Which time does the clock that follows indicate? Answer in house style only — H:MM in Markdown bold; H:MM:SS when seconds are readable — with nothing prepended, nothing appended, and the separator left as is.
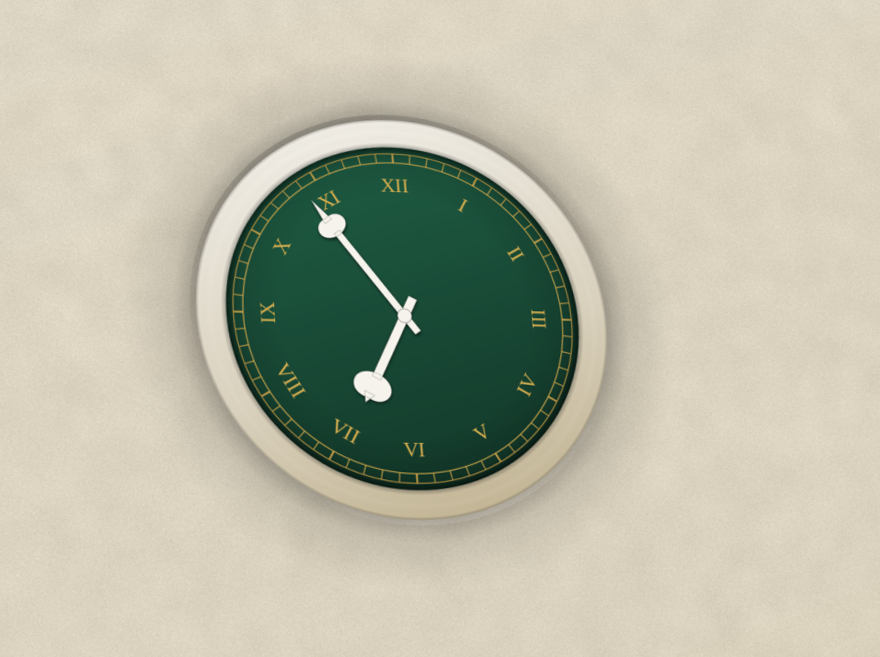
**6:54**
